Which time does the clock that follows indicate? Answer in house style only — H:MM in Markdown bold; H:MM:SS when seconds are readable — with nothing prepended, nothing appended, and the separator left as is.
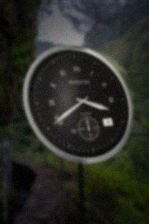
**3:40**
